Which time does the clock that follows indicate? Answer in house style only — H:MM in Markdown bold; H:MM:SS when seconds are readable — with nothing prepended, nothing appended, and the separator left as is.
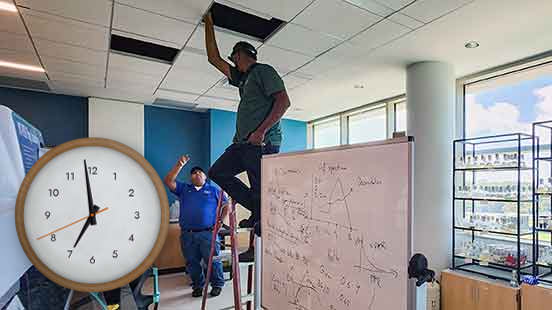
**6:58:41**
